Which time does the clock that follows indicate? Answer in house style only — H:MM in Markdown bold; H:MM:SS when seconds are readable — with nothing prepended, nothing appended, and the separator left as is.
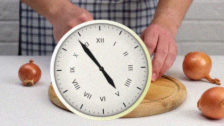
**4:54**
